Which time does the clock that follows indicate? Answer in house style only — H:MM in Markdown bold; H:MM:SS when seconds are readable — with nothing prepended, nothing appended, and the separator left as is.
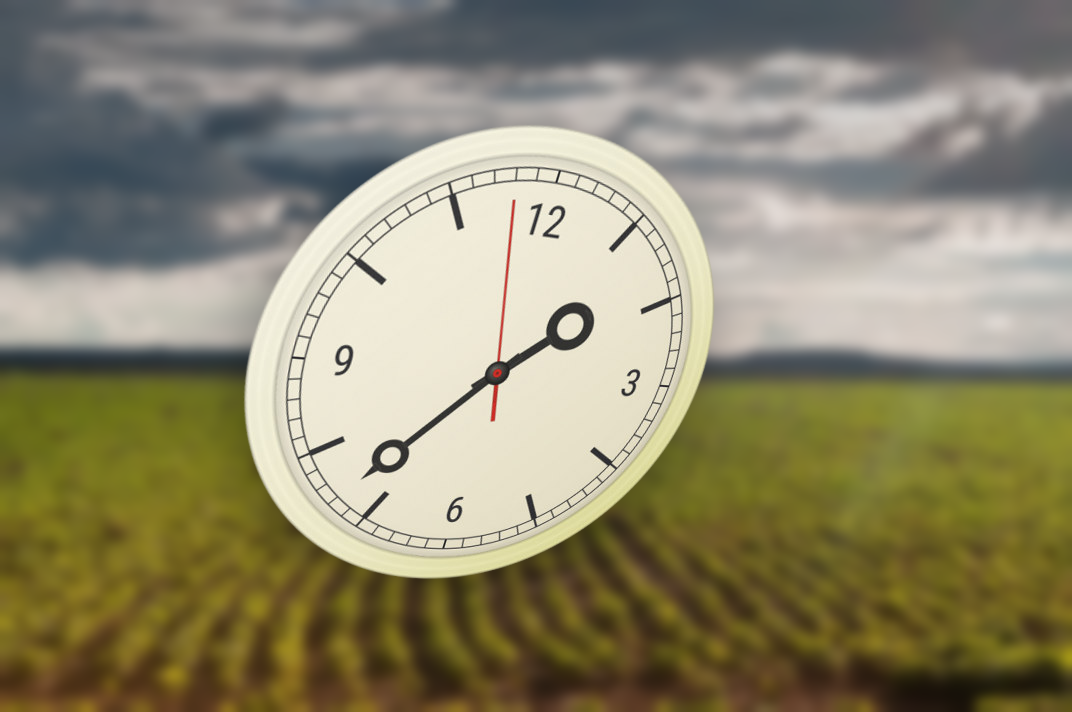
**1:36:58**
